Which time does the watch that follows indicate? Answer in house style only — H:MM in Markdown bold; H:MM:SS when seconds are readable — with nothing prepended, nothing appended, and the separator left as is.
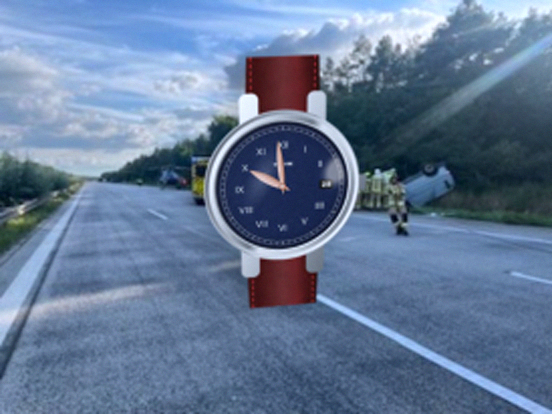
**9:59**
